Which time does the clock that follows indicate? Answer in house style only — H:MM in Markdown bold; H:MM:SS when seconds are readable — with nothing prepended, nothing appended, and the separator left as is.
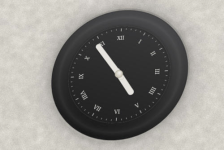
**4:54**
